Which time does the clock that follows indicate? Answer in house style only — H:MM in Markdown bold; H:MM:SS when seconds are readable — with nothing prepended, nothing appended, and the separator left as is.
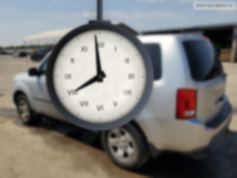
**7:59**
